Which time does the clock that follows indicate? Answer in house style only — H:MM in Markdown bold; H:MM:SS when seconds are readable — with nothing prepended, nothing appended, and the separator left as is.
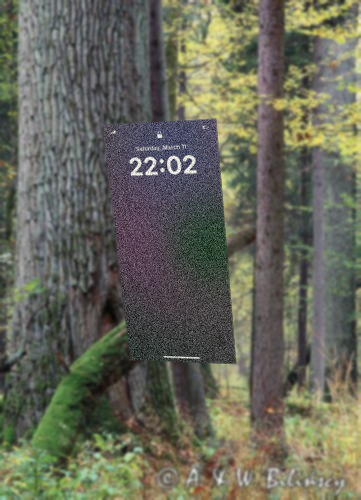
**22:02**
